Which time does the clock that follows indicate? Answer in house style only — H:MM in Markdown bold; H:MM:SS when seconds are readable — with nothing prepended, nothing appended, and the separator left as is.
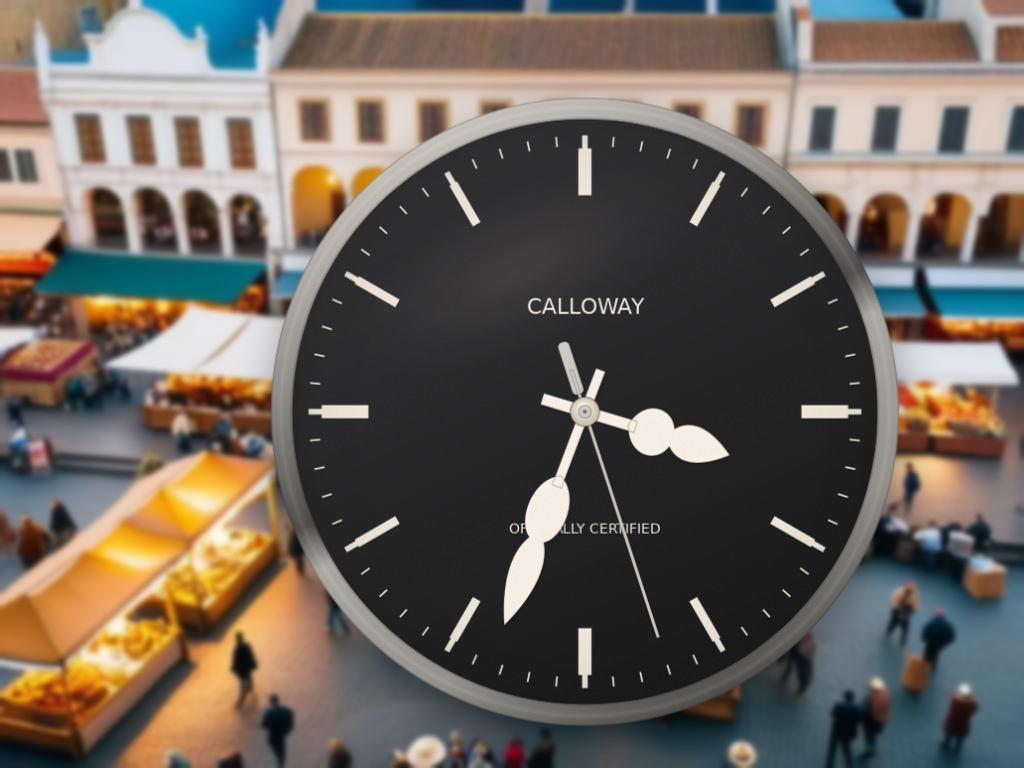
**3:33:27**
